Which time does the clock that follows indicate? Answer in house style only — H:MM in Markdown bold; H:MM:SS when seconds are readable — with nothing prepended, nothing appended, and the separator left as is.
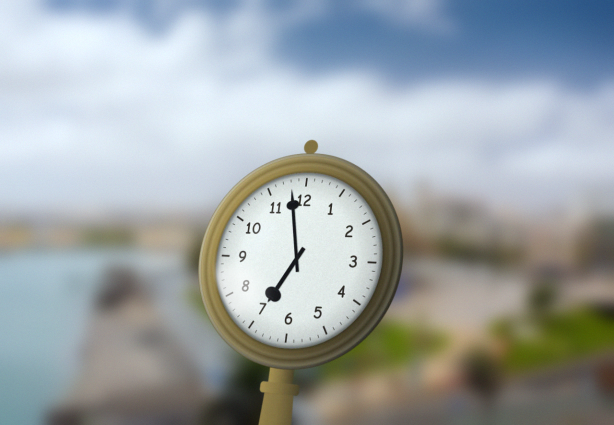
**6:58**
